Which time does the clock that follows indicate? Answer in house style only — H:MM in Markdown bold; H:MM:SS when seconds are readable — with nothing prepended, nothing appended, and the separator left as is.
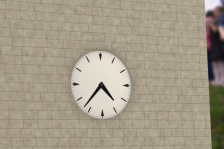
**4:37**
